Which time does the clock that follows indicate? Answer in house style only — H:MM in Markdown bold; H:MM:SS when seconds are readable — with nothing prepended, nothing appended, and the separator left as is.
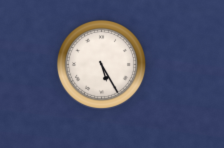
**5:25**
